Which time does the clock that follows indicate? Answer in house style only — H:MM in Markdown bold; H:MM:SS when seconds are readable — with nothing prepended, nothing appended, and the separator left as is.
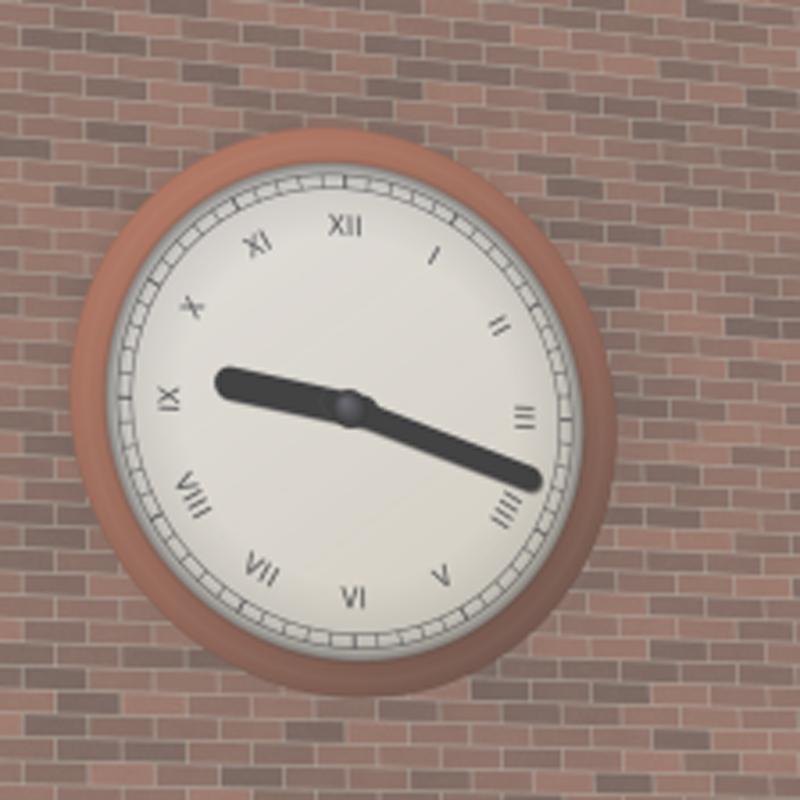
**9:18**
